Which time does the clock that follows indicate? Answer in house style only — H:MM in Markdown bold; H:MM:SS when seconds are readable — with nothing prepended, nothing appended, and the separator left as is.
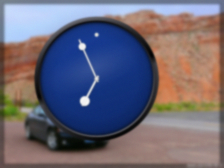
**6:56**
